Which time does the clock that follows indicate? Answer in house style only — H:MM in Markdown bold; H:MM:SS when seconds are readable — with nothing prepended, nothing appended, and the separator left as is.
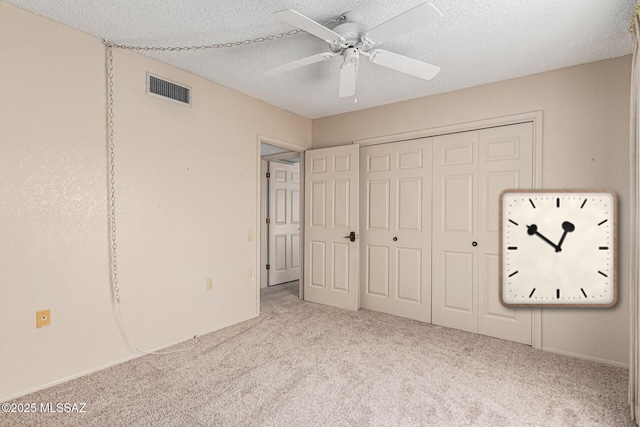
**12:51**
